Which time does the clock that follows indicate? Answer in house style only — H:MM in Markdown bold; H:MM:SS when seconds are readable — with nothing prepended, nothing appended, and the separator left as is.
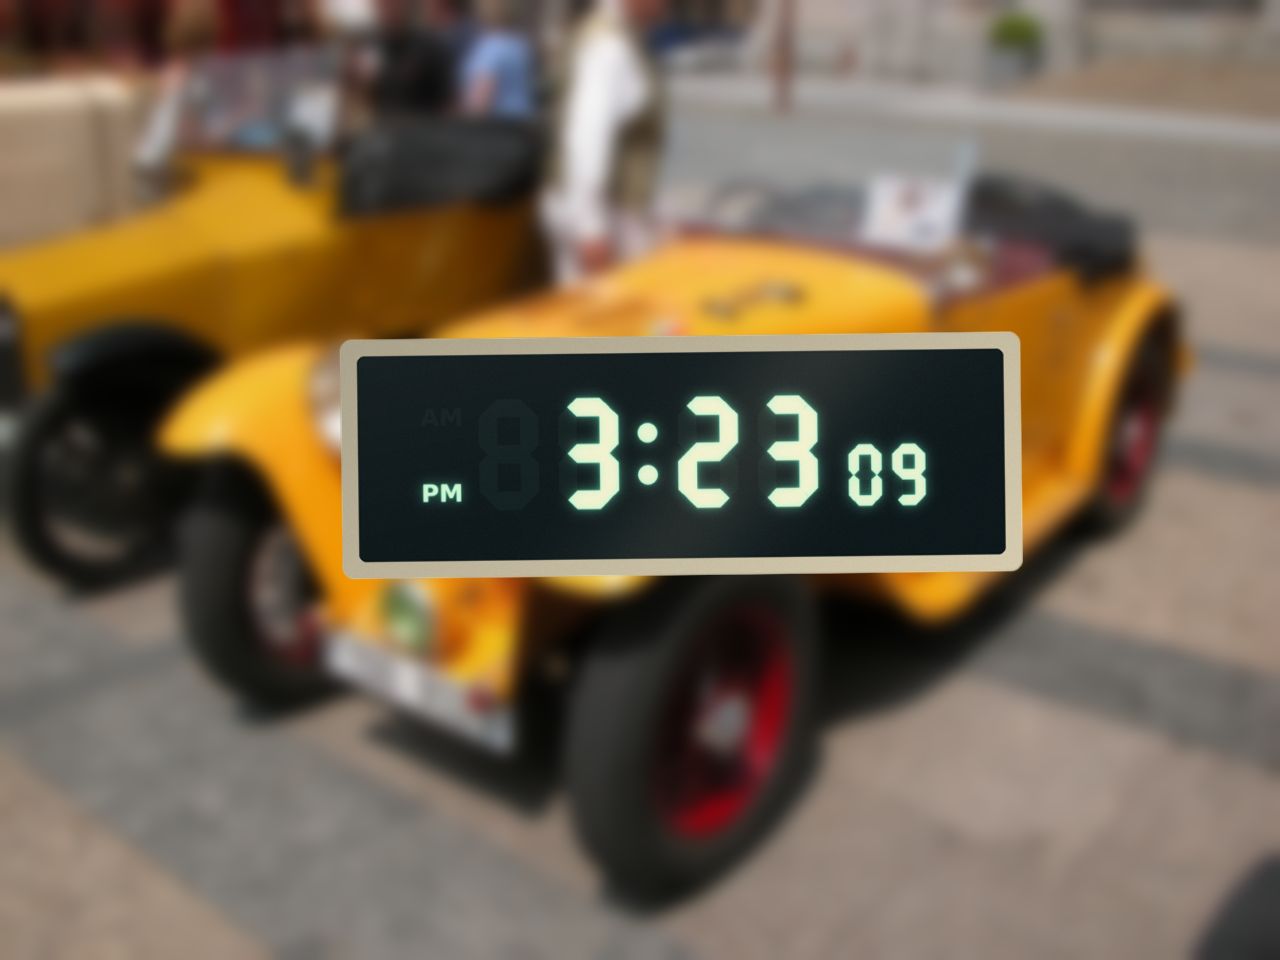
**3:23:09**
